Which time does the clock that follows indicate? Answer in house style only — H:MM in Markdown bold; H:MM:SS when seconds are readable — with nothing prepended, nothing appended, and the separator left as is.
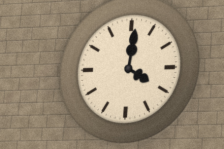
**4:01**
